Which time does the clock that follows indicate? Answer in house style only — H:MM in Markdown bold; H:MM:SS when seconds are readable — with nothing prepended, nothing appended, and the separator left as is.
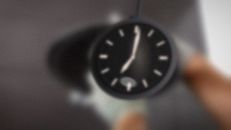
**7:01**
